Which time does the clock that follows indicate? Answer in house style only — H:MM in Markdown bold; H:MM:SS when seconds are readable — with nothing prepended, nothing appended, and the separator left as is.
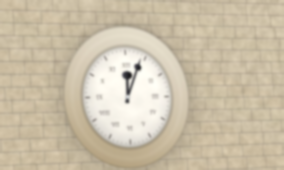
**12:04**
